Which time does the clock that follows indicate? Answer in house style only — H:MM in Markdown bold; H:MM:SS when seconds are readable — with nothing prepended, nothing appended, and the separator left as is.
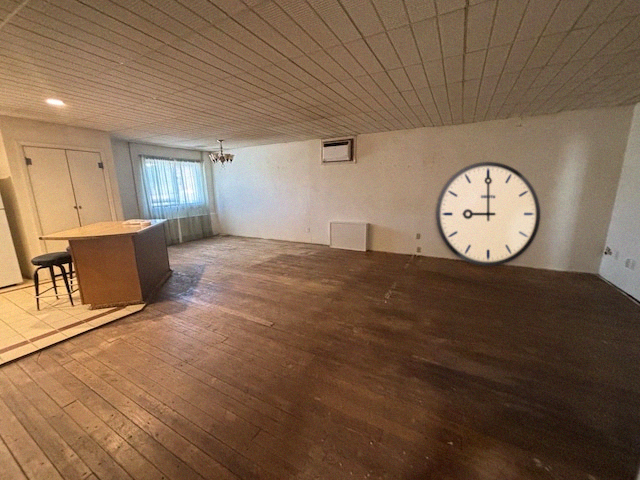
**9:00**
